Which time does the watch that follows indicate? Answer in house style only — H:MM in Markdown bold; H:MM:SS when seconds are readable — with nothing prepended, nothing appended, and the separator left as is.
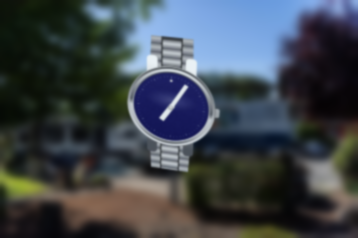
**7:05**
